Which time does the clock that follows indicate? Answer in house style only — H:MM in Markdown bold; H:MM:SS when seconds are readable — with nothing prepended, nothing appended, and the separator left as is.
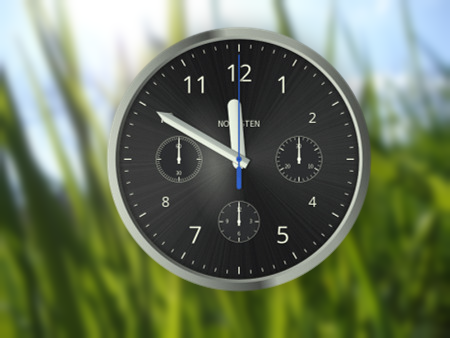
**11:50**
